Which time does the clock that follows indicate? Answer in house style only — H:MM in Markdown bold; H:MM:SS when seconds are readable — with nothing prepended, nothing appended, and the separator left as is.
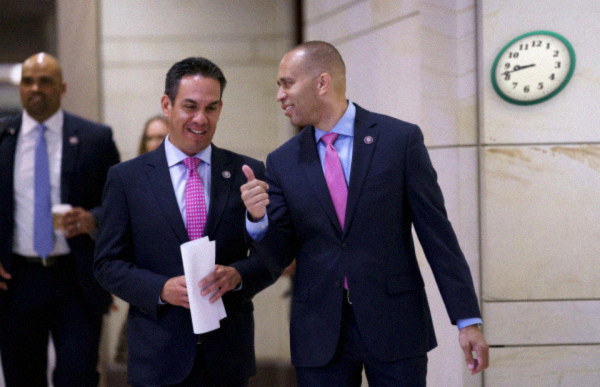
**8:42**
